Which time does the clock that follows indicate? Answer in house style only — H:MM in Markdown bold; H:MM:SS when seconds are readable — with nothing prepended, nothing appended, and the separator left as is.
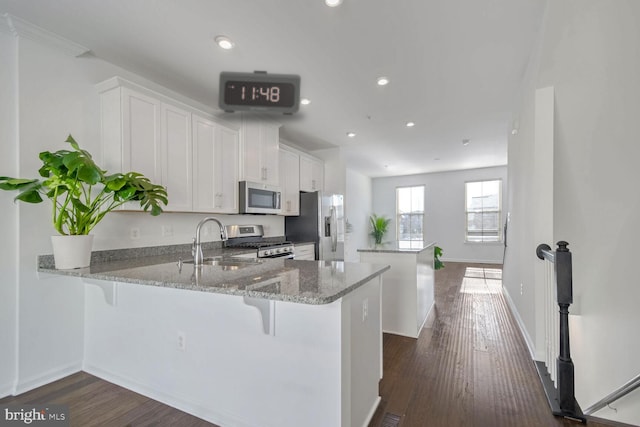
**11:48**
